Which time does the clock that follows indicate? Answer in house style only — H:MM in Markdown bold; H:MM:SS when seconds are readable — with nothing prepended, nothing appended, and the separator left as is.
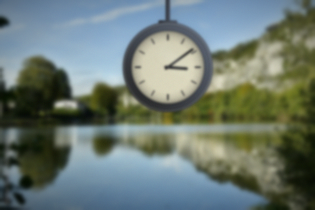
**3:09**
